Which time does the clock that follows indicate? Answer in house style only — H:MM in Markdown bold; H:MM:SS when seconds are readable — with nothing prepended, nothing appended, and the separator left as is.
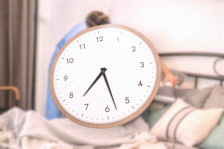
**7:28**
